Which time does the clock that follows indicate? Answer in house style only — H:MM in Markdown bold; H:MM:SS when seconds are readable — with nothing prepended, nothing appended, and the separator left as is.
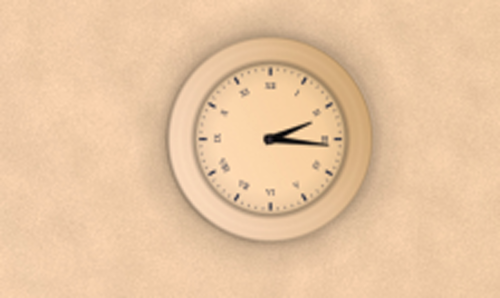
**2:16**
